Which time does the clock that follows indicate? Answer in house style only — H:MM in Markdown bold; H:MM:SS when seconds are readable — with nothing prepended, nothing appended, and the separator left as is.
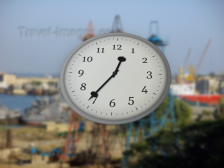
**12:36**
